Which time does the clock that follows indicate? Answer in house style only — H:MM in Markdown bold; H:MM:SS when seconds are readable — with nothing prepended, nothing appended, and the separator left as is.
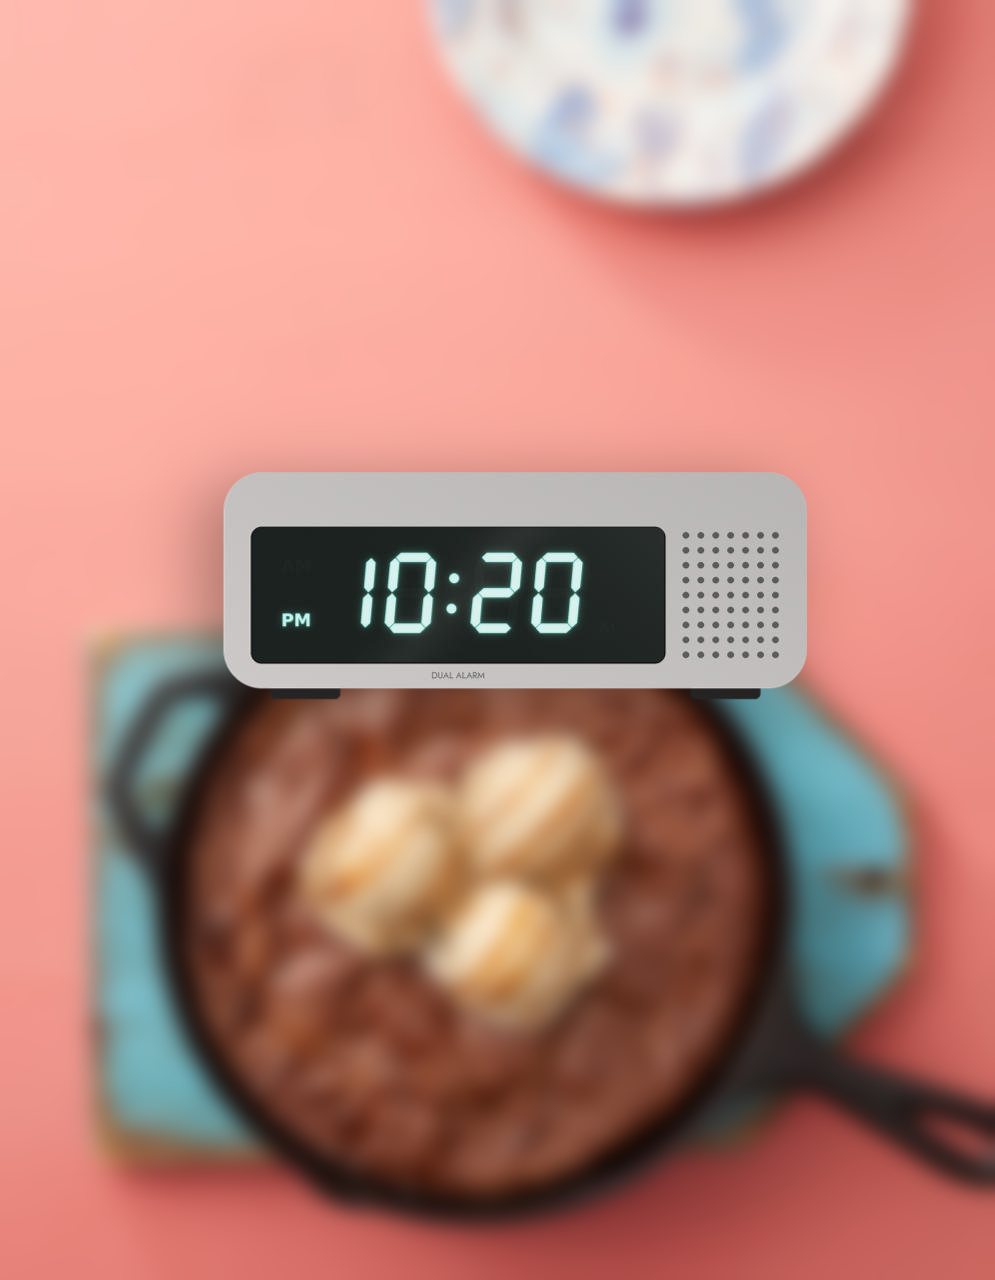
**10:20**
